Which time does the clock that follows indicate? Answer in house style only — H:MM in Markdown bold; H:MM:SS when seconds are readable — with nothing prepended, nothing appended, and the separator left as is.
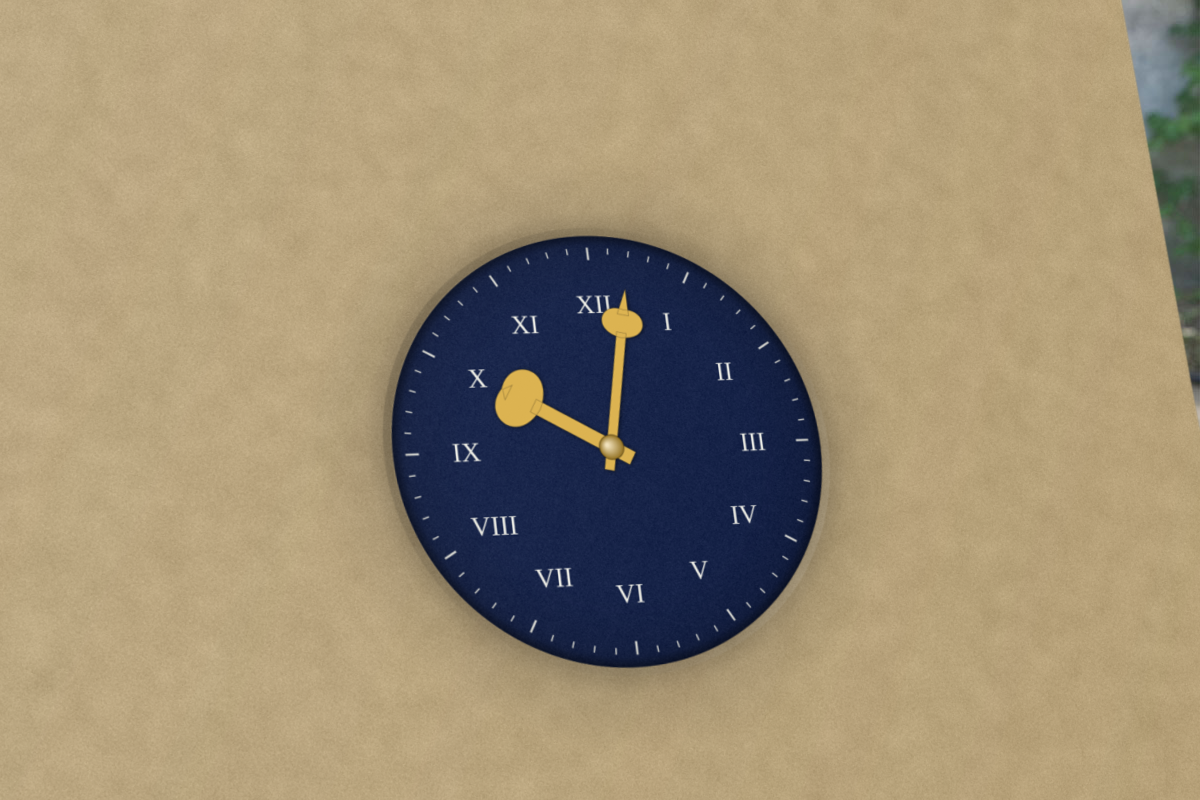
**10:02**
